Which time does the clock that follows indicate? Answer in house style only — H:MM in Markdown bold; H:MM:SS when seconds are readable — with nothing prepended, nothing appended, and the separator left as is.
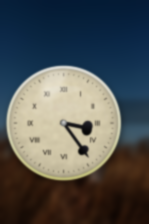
**3:24**
